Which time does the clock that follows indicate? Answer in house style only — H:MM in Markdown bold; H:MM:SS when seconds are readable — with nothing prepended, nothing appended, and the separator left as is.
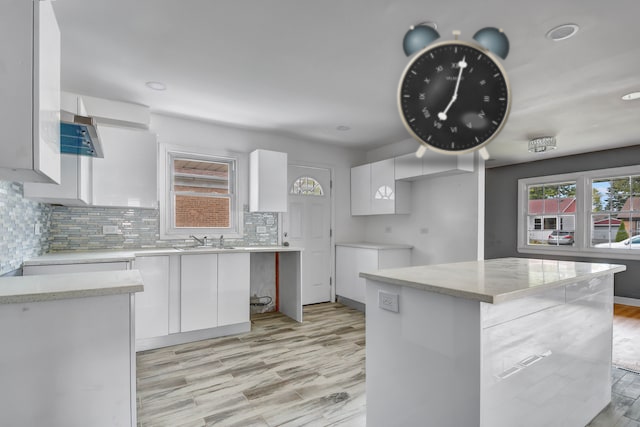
**7:02**
